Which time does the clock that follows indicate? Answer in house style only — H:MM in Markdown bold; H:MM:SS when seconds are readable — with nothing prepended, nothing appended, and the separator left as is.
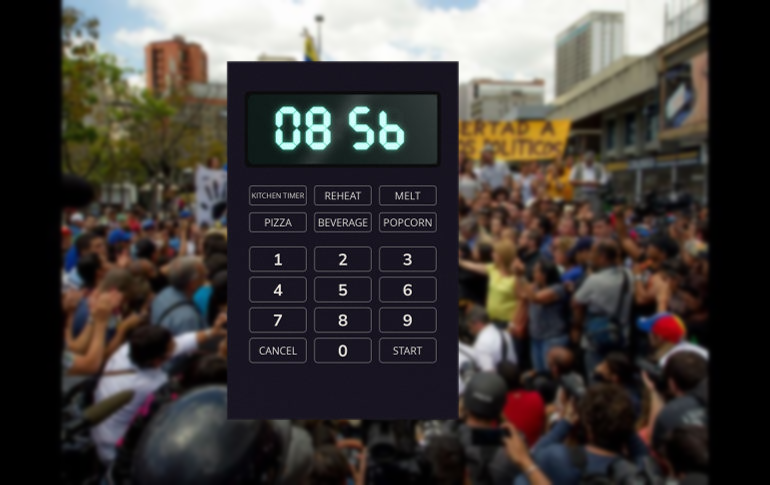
**8:56**
